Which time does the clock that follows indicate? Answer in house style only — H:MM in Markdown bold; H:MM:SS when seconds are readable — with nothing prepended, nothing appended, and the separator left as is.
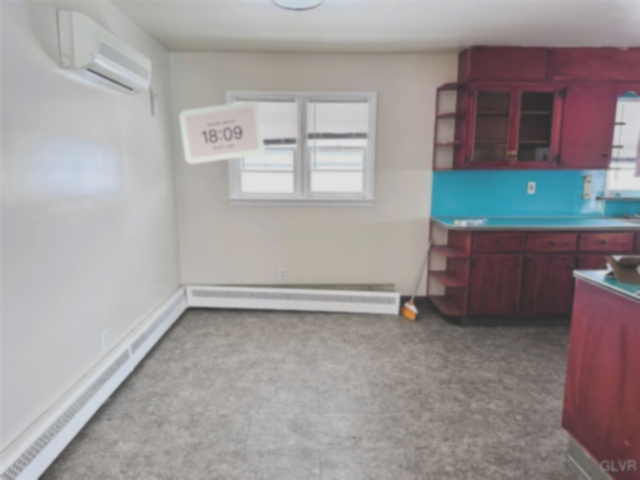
**18:09**
